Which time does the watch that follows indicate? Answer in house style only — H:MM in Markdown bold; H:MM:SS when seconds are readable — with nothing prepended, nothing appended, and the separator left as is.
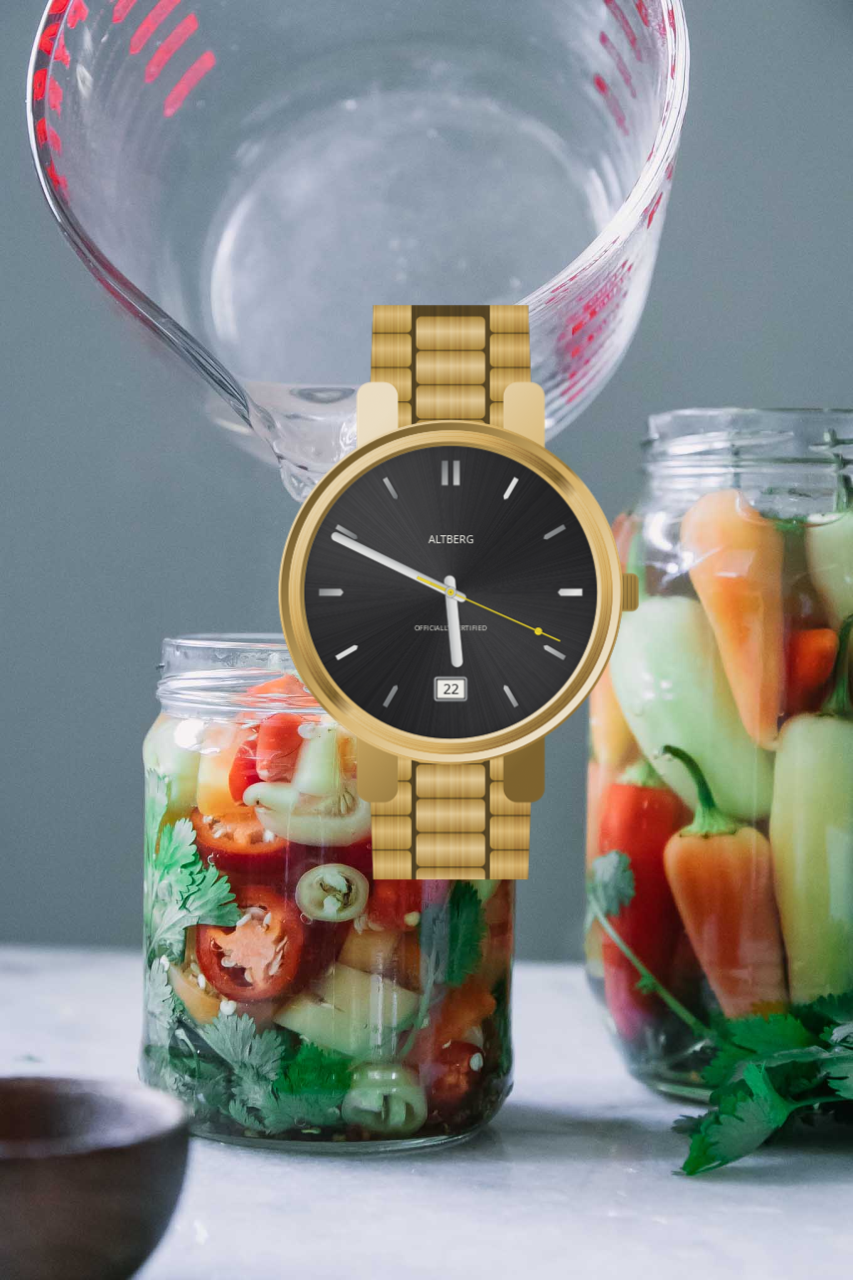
**5:49:19**
